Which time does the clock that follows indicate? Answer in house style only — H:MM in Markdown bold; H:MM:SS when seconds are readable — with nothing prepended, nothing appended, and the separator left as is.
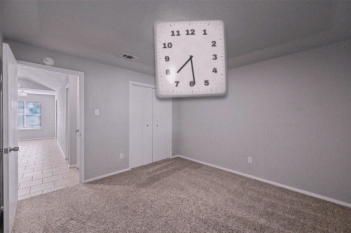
**7:29**
